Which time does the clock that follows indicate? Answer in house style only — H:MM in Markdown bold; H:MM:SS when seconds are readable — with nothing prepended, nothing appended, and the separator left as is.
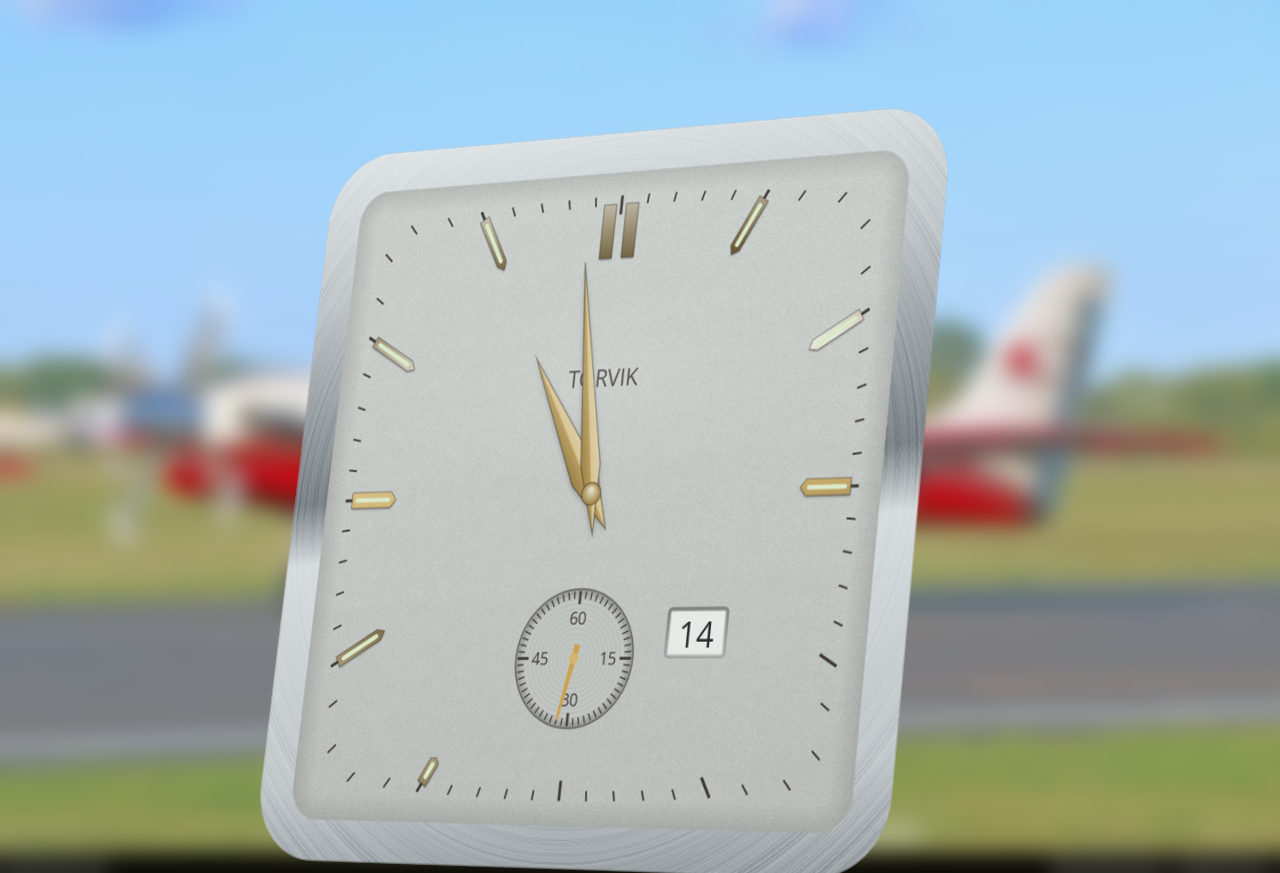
**10:58:32**
